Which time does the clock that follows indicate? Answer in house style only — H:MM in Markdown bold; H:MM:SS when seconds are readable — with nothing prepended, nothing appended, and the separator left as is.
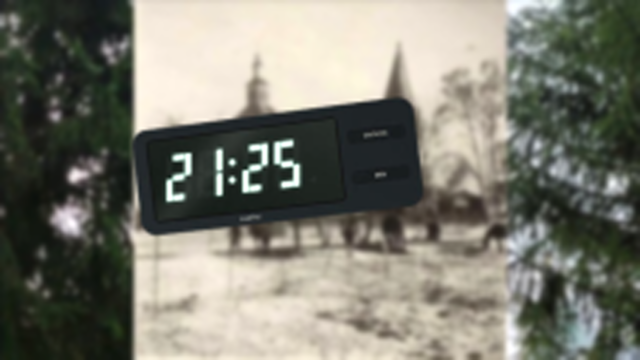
**21:25**
